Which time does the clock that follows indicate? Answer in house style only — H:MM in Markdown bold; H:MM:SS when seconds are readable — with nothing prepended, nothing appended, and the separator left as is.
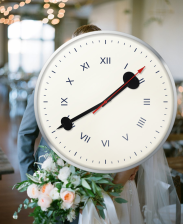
**1:40:08**
